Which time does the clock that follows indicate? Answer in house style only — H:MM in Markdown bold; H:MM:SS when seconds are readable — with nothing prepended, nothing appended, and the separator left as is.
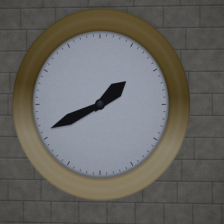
**1:41**
